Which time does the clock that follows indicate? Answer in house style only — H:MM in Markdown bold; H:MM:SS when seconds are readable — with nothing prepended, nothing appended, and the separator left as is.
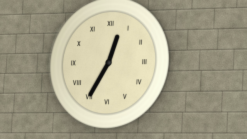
**12:35**
